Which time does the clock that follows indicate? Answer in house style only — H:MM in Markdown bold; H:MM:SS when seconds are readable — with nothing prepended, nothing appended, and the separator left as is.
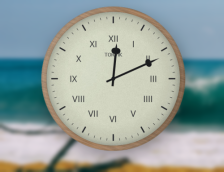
**12:11**
